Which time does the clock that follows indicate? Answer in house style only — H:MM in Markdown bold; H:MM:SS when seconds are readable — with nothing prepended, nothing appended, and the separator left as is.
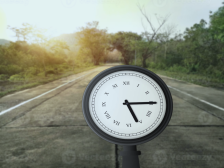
**5:15**
